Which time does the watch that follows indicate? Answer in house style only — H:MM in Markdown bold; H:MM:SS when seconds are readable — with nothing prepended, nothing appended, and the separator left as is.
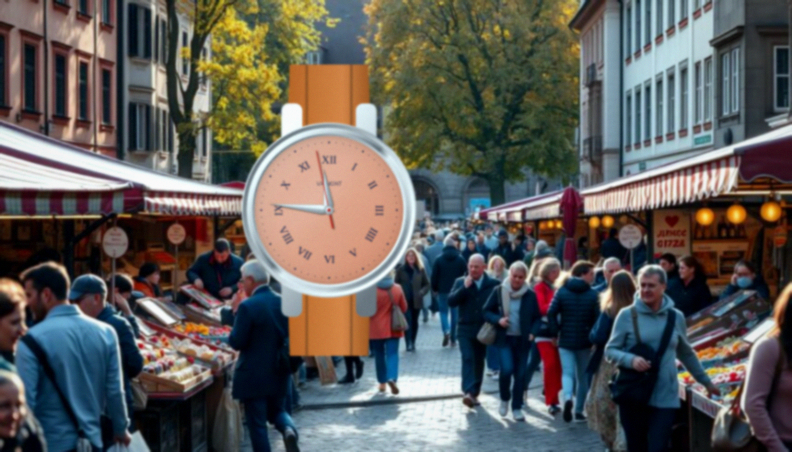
**11:45:58**
